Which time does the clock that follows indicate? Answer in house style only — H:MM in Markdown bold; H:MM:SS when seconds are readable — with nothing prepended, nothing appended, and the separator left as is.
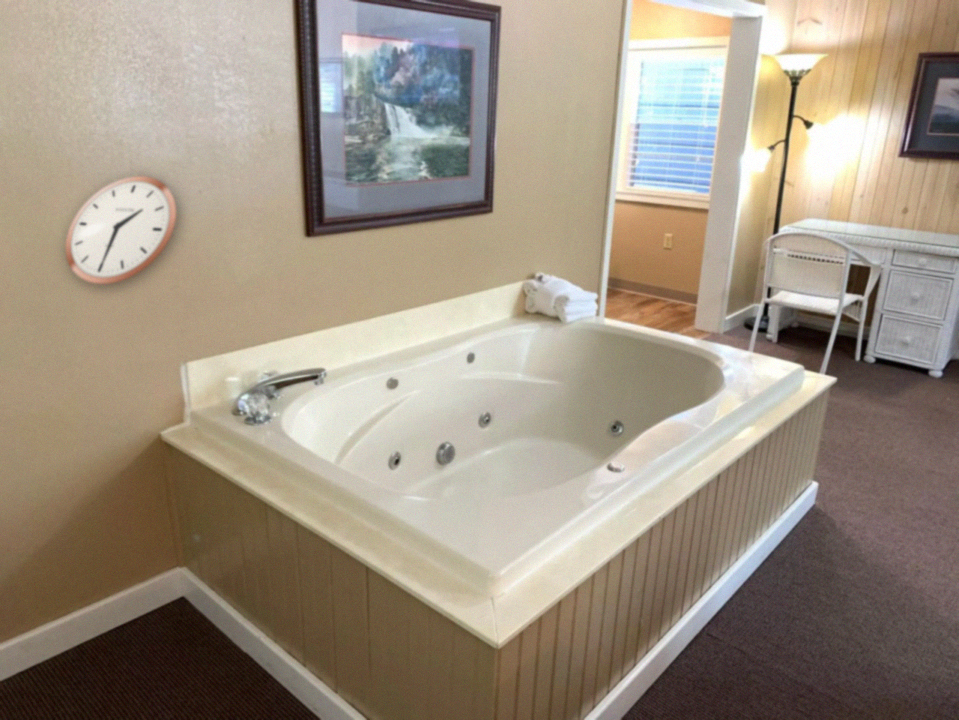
**1:30**
